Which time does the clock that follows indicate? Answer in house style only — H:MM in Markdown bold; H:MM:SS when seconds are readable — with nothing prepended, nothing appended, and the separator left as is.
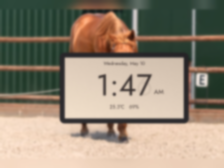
**1:47**
